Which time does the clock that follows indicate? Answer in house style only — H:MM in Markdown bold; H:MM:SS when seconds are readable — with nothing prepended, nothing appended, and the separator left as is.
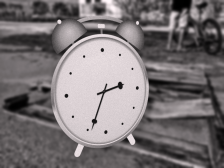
**2:34**
